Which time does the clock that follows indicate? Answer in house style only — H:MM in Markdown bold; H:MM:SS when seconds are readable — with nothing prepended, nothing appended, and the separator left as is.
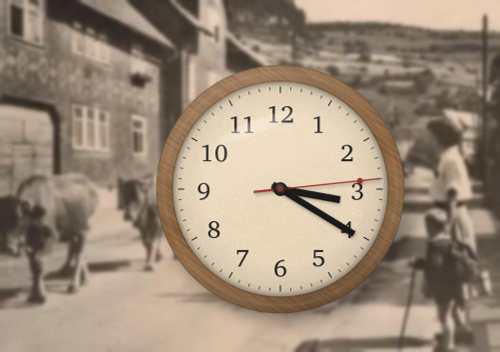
**3:20:14**
